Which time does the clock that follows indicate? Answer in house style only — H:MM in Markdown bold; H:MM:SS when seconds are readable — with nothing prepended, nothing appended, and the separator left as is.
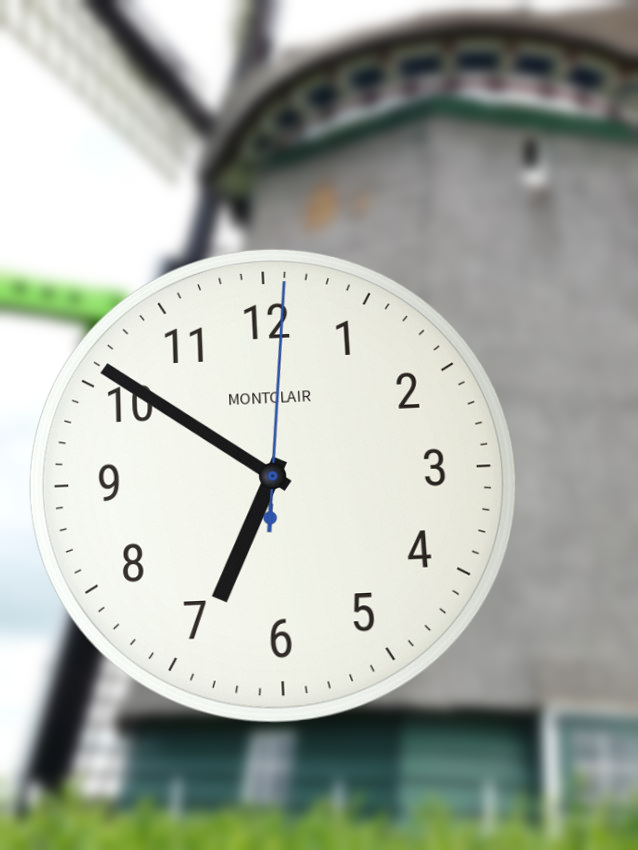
**6:51:01**
